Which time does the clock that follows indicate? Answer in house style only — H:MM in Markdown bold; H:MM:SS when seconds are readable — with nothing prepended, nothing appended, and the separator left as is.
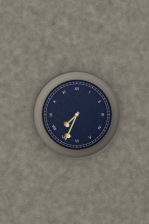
**7:34**
